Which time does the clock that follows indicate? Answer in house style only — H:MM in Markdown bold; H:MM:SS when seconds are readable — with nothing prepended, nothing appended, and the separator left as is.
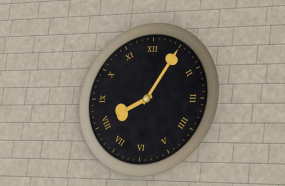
**8:05**
